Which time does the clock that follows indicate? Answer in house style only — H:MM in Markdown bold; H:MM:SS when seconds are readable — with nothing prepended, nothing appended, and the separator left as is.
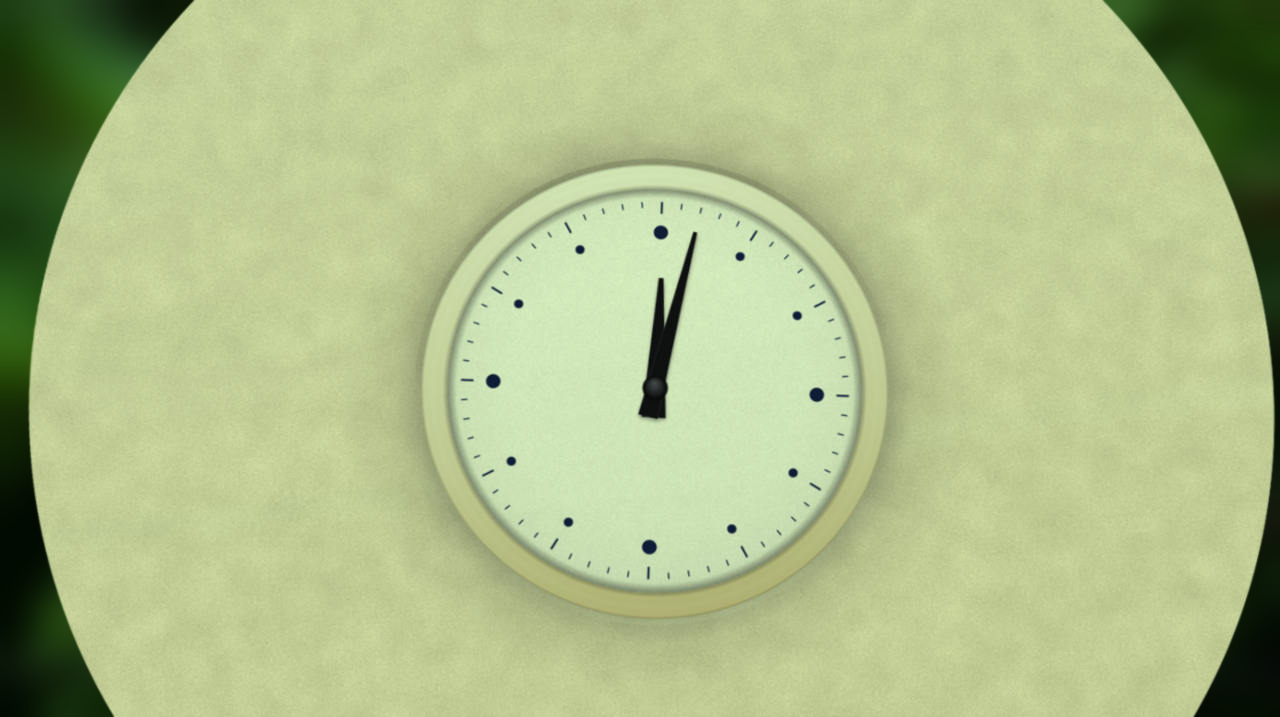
**12:02**
